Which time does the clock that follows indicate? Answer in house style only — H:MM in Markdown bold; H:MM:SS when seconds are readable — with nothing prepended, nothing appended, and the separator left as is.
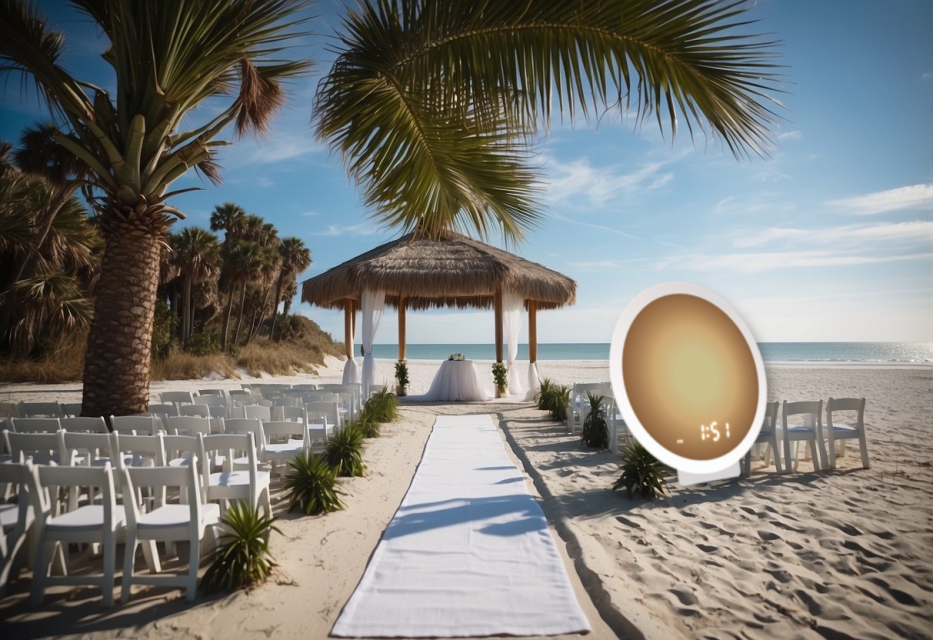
**1:51**
